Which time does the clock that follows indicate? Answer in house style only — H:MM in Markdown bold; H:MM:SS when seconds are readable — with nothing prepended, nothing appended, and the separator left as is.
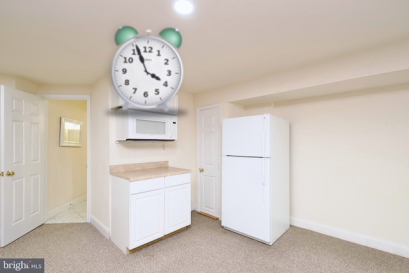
**3:56**
